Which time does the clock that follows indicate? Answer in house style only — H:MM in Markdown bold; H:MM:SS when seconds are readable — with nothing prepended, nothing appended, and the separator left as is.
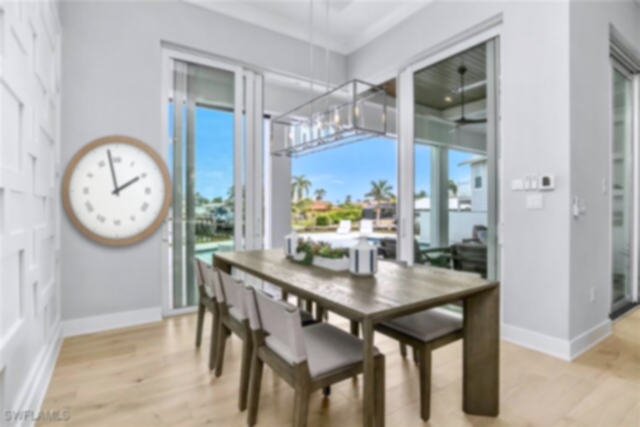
**1:58**
